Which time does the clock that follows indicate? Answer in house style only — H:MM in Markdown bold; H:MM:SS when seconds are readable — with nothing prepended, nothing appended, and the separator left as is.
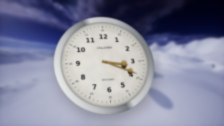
**3:19**
